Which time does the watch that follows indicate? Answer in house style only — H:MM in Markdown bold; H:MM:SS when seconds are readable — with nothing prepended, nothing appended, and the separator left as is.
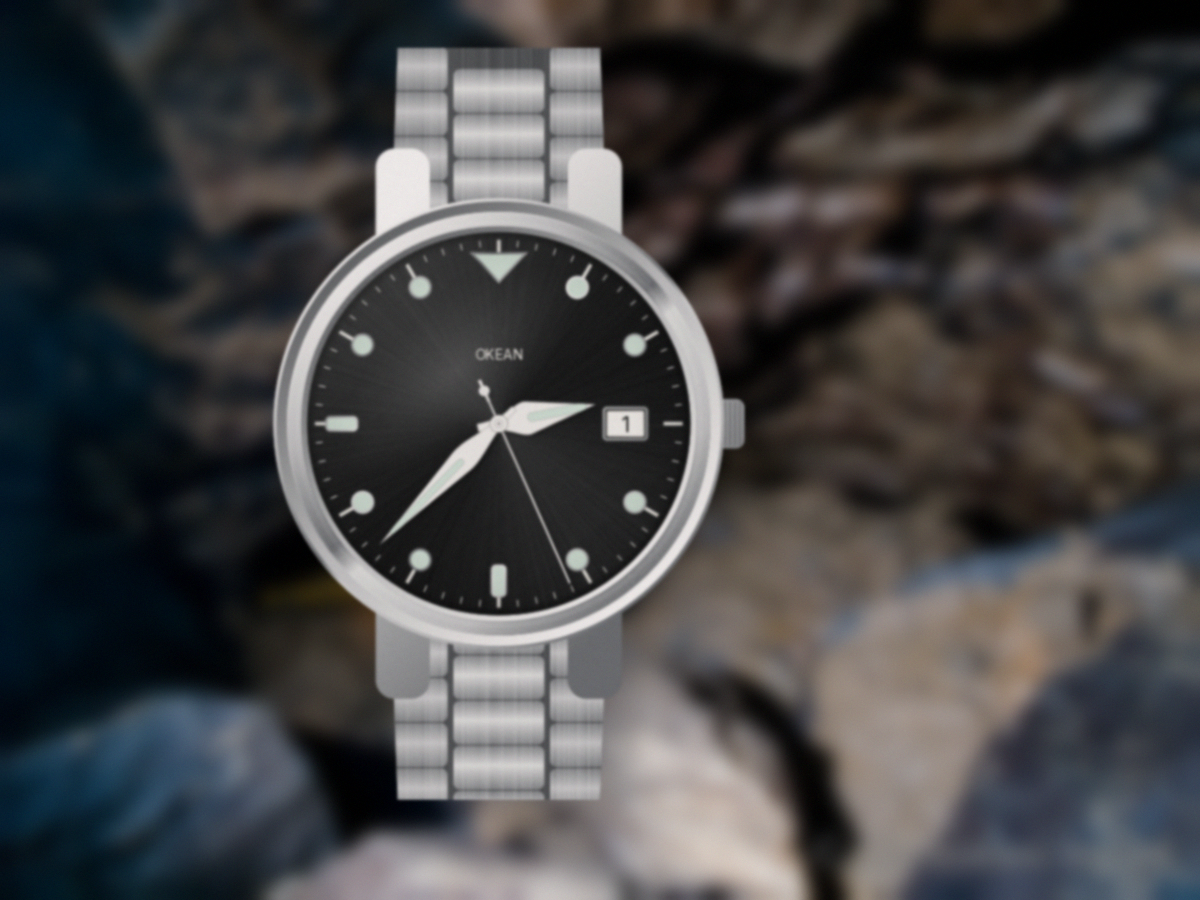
**2:37:26**
